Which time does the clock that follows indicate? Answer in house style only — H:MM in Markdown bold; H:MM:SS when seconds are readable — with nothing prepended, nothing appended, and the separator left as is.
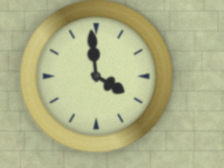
**3:59**
